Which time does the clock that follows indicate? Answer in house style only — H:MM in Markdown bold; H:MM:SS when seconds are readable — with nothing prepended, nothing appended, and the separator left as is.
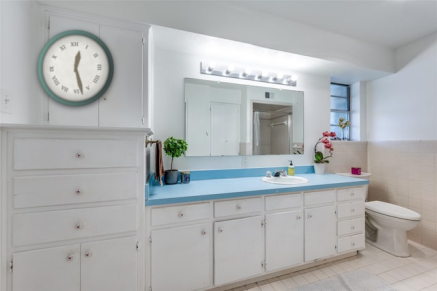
**12:28**
